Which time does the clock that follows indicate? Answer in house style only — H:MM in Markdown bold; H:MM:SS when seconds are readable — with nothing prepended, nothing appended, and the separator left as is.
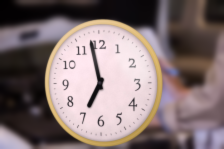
**6:58**
